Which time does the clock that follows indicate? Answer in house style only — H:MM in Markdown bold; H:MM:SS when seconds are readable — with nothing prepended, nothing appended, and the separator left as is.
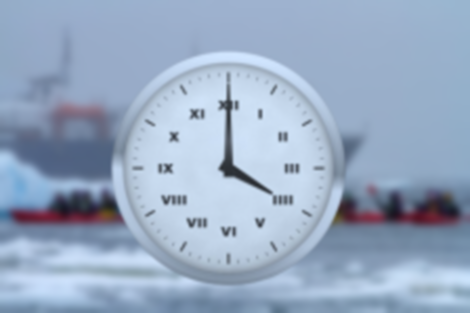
**4:00**
